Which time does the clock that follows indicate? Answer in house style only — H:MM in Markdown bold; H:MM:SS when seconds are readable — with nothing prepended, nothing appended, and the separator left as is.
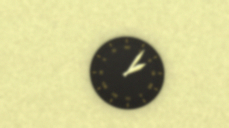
**2:06**
